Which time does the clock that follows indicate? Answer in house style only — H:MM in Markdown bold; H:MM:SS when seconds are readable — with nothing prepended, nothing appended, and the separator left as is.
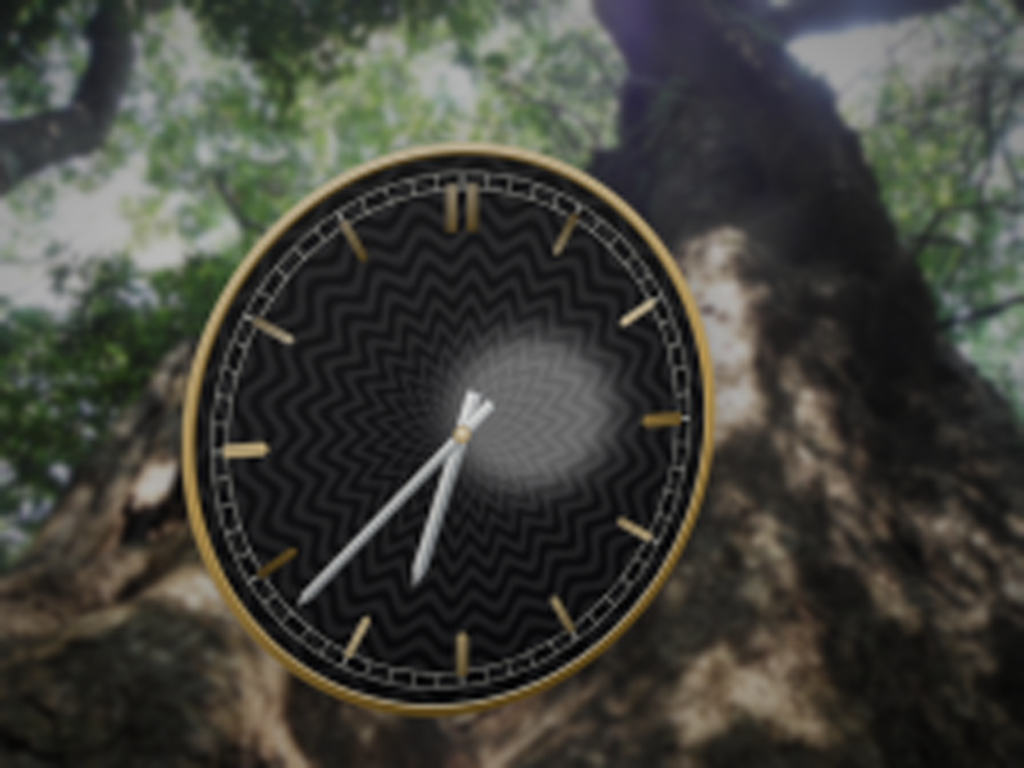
**6:38**
